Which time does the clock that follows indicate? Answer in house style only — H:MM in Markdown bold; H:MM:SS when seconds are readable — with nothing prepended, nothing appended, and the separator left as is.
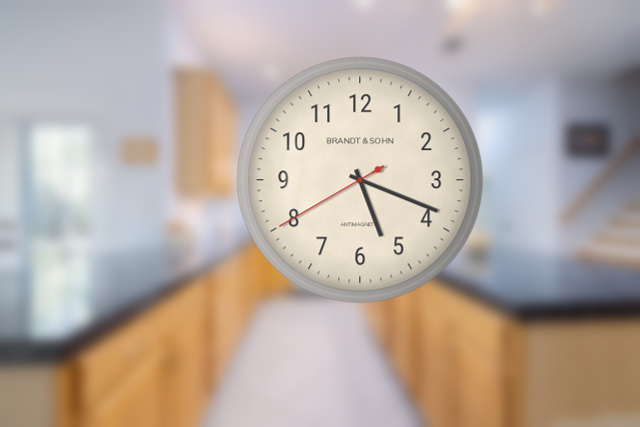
**5:18:40**
